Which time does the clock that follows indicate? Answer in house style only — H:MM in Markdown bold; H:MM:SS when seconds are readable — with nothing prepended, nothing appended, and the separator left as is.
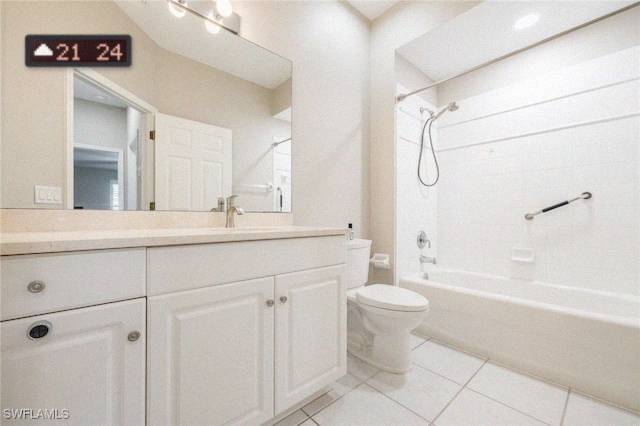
**21:24**
